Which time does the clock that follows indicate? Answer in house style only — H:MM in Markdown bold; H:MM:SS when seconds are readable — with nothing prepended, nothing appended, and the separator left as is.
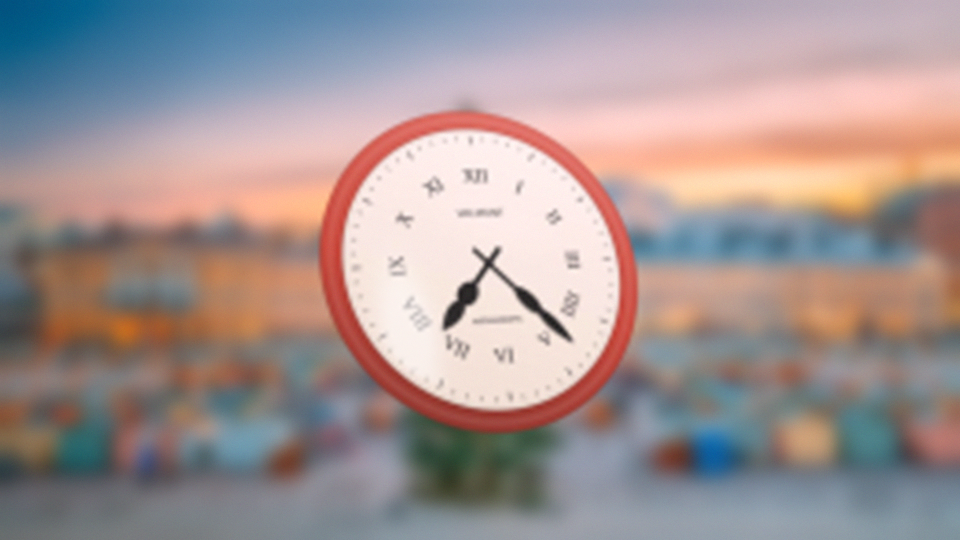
**7:23**
